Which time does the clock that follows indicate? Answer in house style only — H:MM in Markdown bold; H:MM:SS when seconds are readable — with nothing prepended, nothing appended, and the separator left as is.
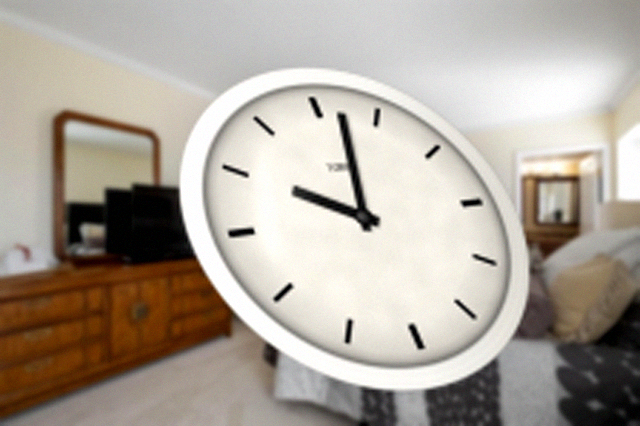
**10:02**
